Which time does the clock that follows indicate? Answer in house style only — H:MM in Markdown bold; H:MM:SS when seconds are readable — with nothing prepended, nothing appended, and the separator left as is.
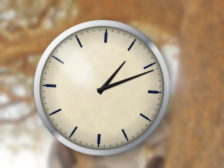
**1:11**
